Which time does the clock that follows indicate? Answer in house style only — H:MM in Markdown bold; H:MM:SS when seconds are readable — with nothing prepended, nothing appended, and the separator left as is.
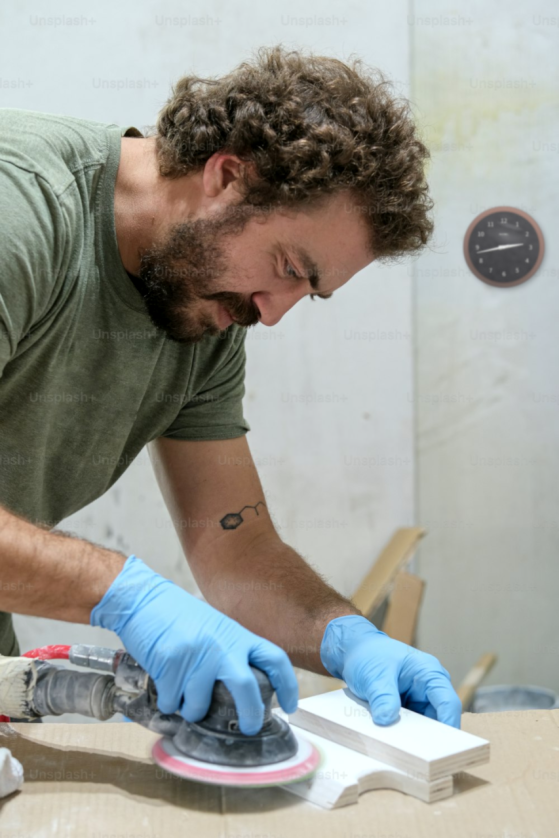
**2:43**
